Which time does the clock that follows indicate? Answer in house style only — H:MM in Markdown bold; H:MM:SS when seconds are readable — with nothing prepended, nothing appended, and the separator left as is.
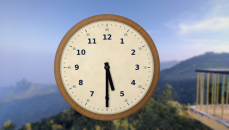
**5:30**
